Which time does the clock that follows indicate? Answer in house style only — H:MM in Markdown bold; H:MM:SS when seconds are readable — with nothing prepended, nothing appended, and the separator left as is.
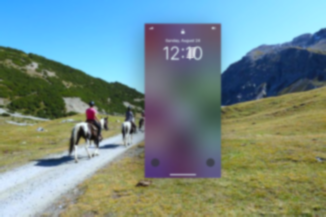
**12:10**
